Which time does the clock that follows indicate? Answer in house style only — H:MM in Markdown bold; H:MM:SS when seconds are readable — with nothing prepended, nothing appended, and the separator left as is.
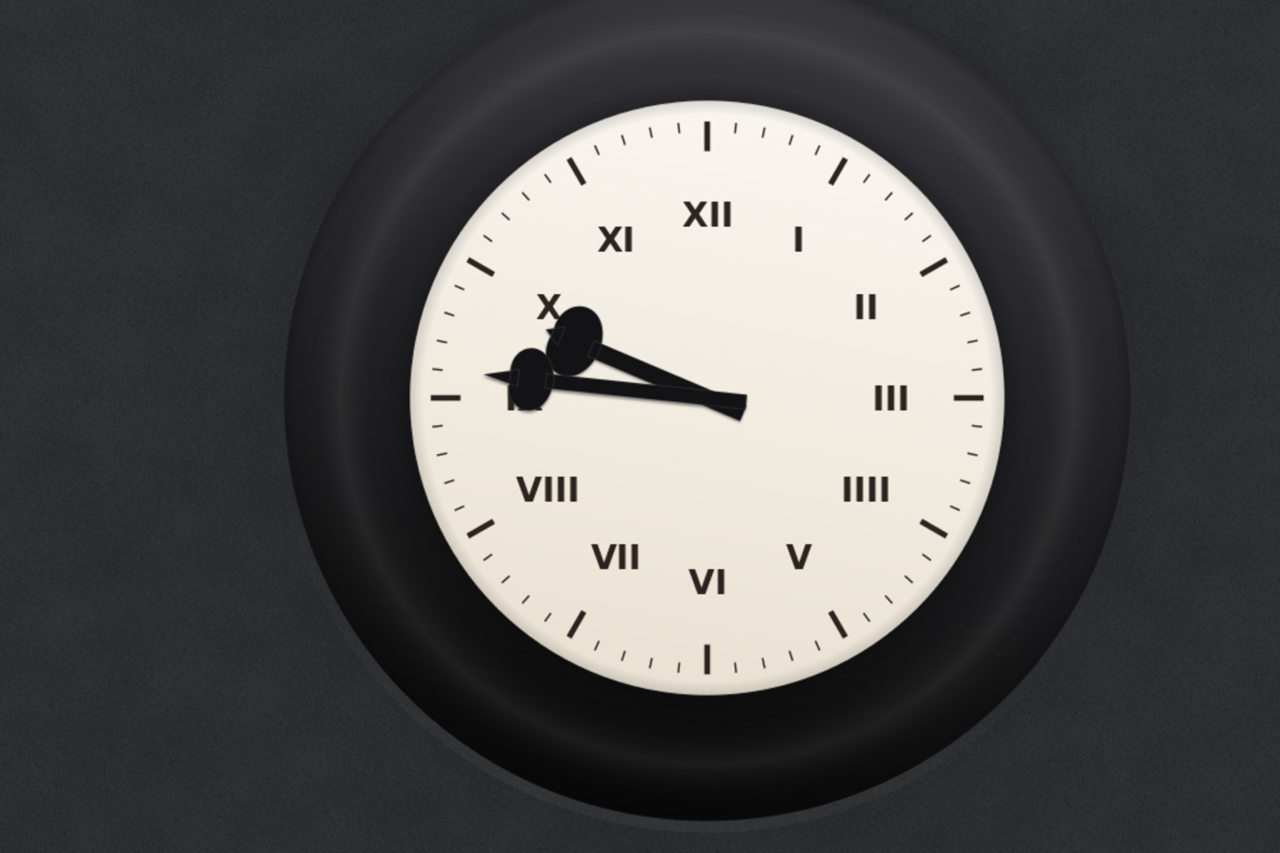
**9:46**
